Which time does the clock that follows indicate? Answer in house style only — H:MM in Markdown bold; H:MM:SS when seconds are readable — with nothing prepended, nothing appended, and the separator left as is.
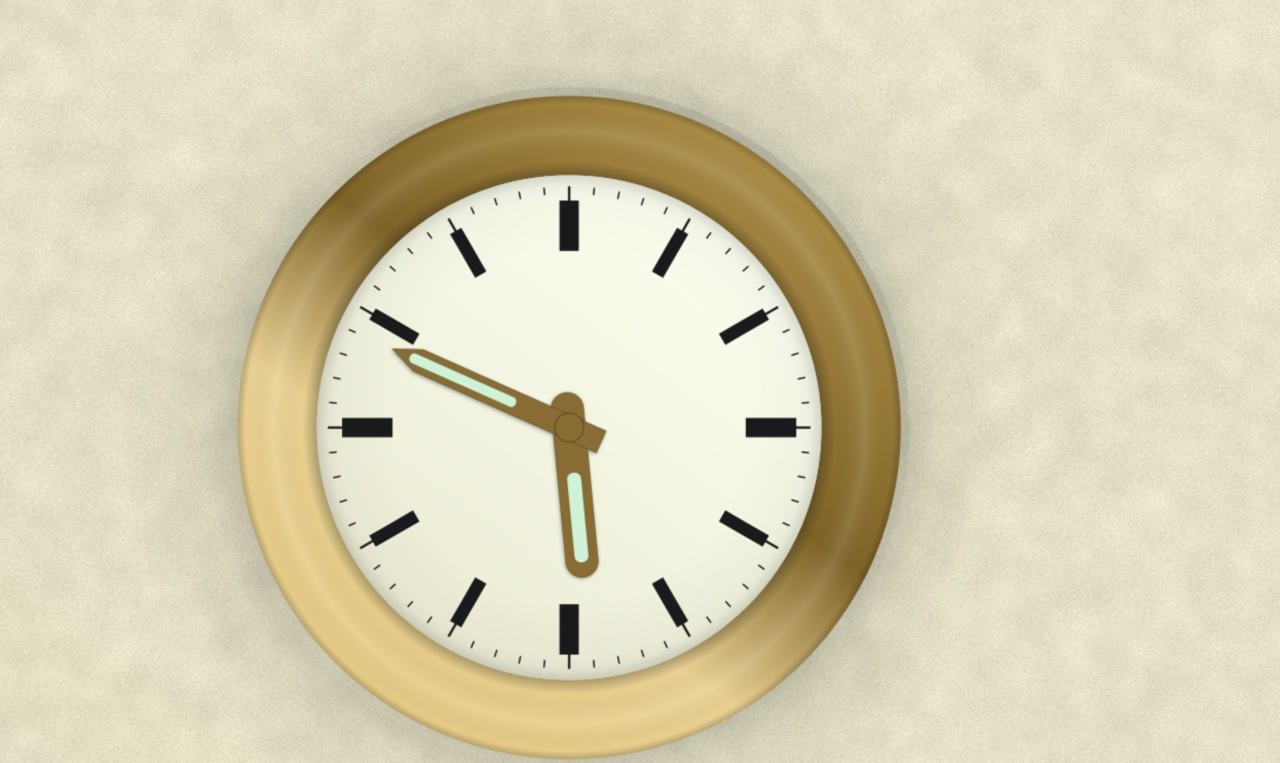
**5:49**
